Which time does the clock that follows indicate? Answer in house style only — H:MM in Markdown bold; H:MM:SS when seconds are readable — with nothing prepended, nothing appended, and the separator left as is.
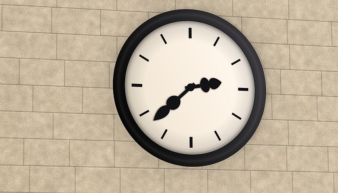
**2:38**
